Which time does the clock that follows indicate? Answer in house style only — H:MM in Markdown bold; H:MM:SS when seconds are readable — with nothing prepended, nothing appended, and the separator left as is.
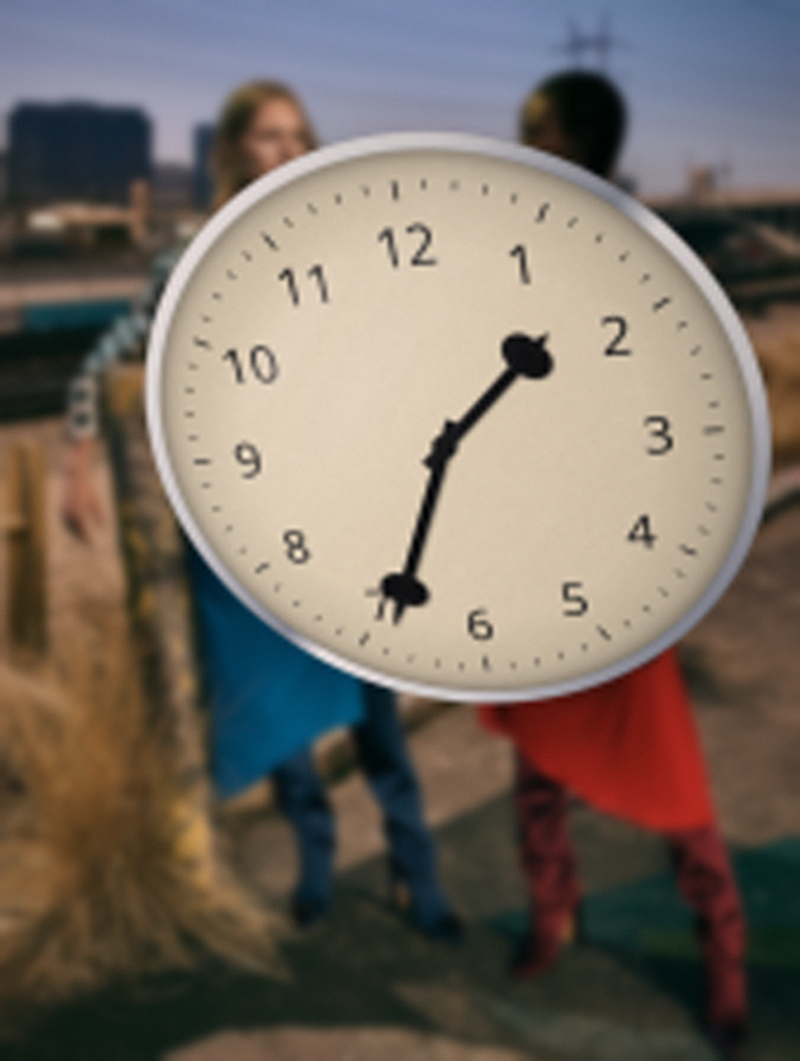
**1:34**
